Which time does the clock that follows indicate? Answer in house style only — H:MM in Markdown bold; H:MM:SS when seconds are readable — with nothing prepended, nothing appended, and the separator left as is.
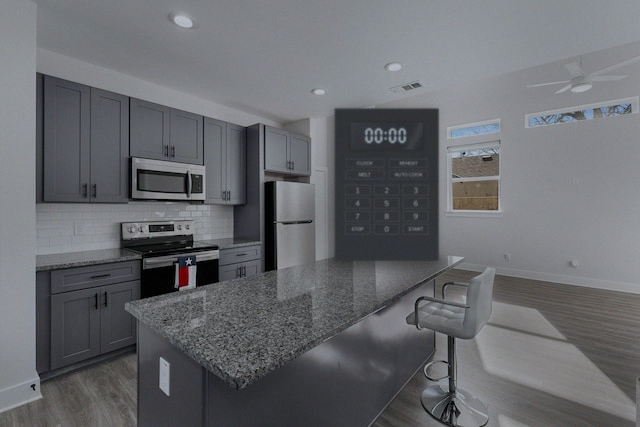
**0:00**
